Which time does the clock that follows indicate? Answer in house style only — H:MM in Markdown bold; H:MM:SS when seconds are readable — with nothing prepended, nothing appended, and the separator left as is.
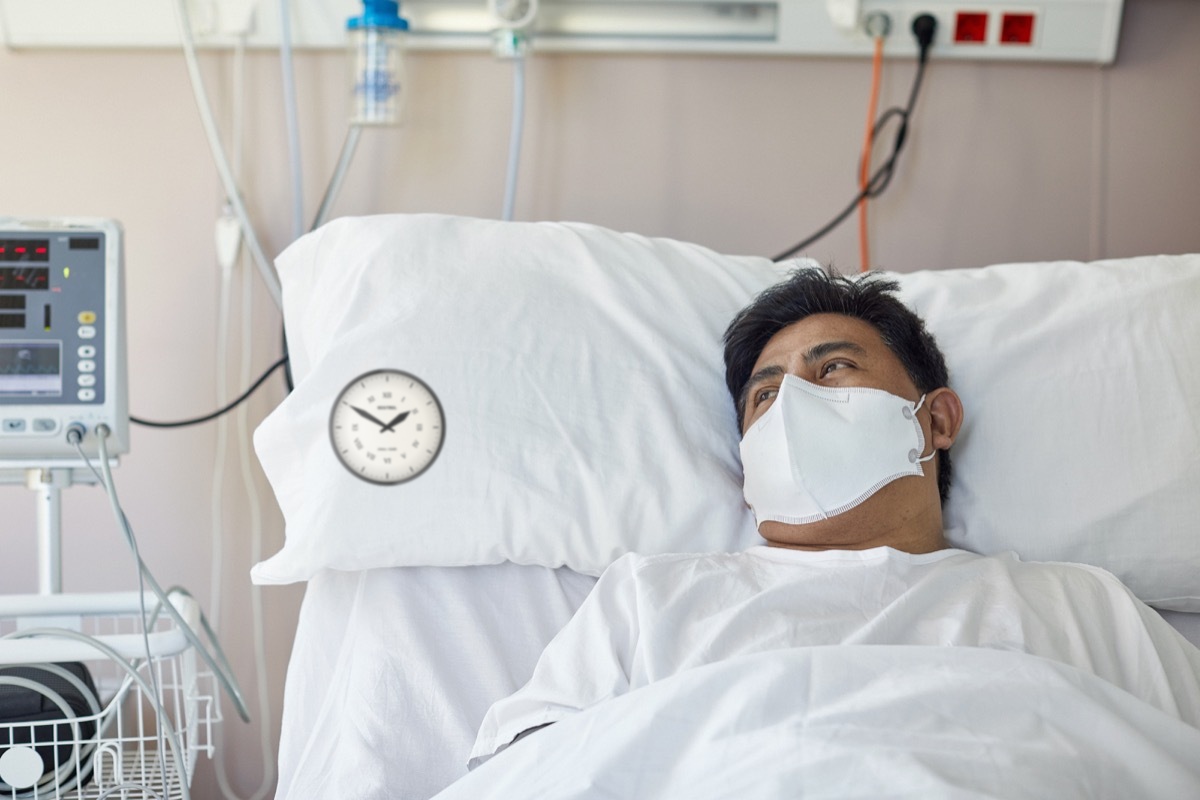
**1:50**
